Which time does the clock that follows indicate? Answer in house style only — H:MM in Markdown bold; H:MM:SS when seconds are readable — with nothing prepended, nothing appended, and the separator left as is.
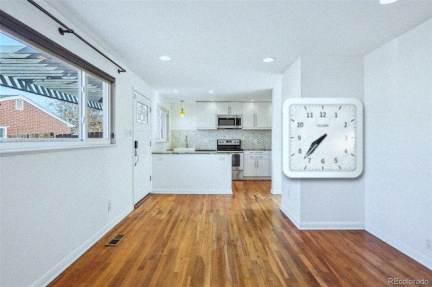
**7:37**
